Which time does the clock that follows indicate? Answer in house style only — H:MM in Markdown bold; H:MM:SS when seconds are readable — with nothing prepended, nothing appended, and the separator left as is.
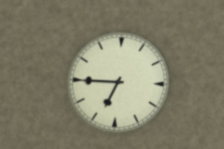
**6:45**
